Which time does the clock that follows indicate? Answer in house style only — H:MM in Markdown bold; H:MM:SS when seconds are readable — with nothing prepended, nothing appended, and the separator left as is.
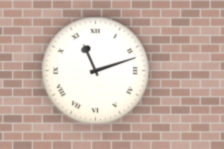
**11:12**
